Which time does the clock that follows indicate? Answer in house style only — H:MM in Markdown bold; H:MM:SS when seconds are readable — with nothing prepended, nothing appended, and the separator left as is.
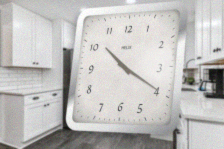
**10:20**
